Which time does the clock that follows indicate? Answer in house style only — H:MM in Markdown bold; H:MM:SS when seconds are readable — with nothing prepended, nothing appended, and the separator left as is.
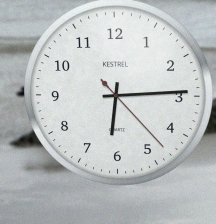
**6:14:23**
